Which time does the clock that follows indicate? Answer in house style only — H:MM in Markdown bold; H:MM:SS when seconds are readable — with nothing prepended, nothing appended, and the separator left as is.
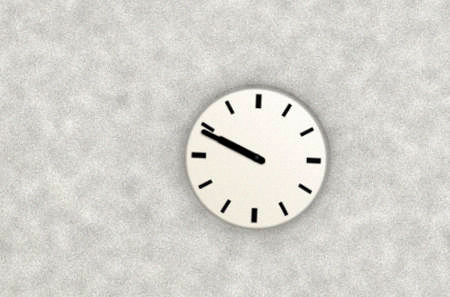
**9:49**
